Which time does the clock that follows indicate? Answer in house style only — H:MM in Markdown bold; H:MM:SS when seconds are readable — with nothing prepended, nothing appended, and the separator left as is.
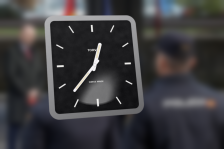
**12:37**
